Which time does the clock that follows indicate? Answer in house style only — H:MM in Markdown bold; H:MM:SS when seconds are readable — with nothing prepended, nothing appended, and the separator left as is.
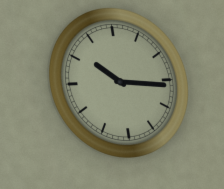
**10:16**
